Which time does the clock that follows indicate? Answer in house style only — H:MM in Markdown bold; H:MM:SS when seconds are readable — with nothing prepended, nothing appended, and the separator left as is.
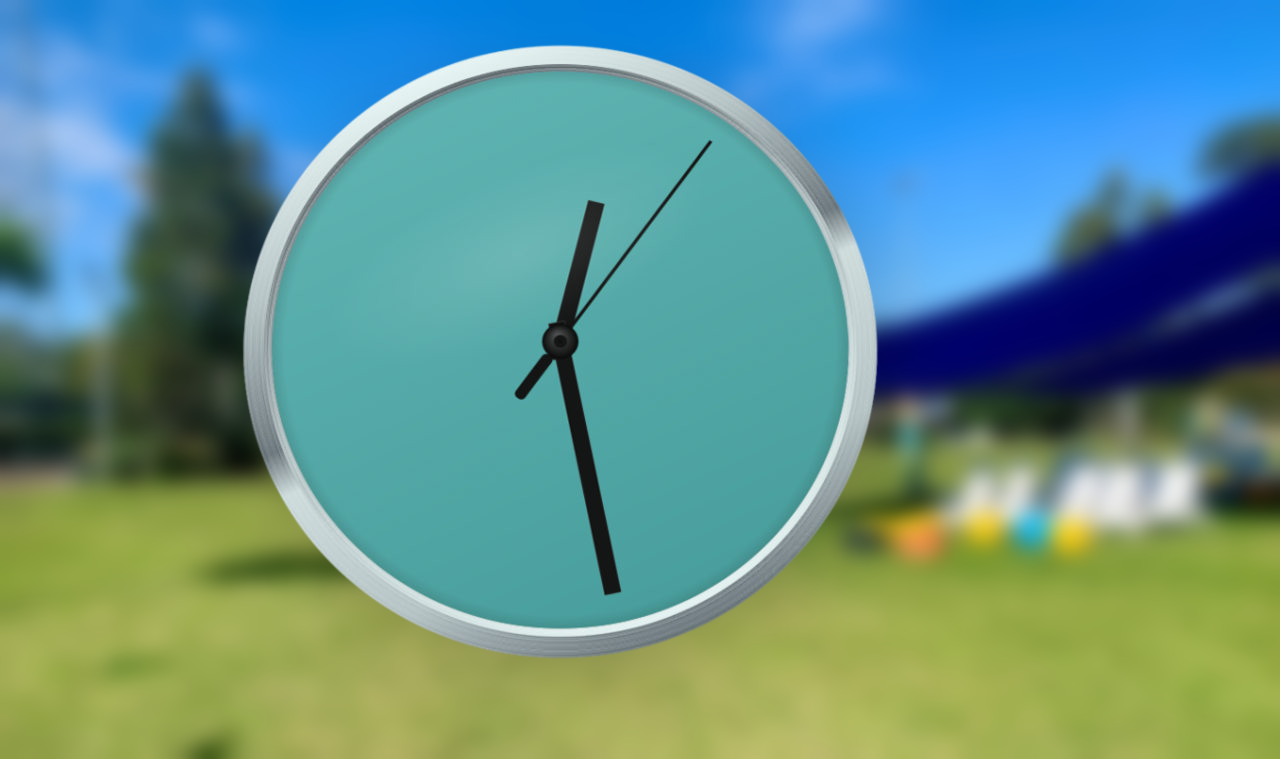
**12:28:06**
